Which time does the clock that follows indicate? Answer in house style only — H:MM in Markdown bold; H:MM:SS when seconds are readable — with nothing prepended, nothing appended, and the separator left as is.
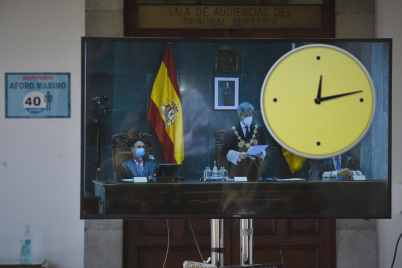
**12:13**
